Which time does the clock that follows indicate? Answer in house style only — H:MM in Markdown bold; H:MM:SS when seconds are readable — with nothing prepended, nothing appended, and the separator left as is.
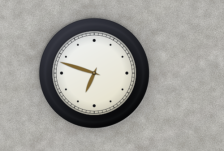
**6:48**
